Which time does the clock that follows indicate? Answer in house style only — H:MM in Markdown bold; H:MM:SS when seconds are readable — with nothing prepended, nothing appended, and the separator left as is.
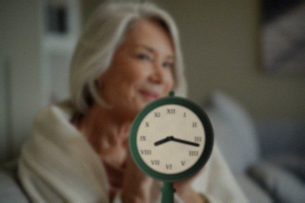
**8:17**
